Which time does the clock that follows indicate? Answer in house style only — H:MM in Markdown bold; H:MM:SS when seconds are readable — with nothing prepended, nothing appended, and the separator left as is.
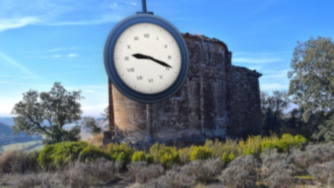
**9:19**
